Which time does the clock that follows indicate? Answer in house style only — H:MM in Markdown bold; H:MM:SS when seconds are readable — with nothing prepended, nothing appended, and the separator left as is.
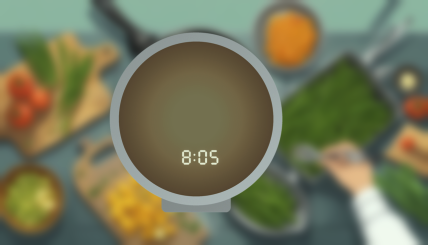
**8:05**
